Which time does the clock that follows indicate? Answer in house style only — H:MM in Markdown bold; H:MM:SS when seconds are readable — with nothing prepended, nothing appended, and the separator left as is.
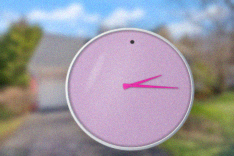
**2:15**
